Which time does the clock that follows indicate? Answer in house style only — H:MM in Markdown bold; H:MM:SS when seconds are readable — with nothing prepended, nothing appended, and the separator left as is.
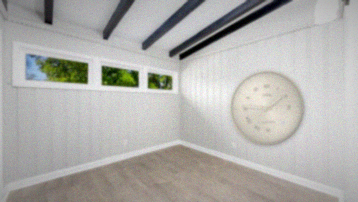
**1:46**
